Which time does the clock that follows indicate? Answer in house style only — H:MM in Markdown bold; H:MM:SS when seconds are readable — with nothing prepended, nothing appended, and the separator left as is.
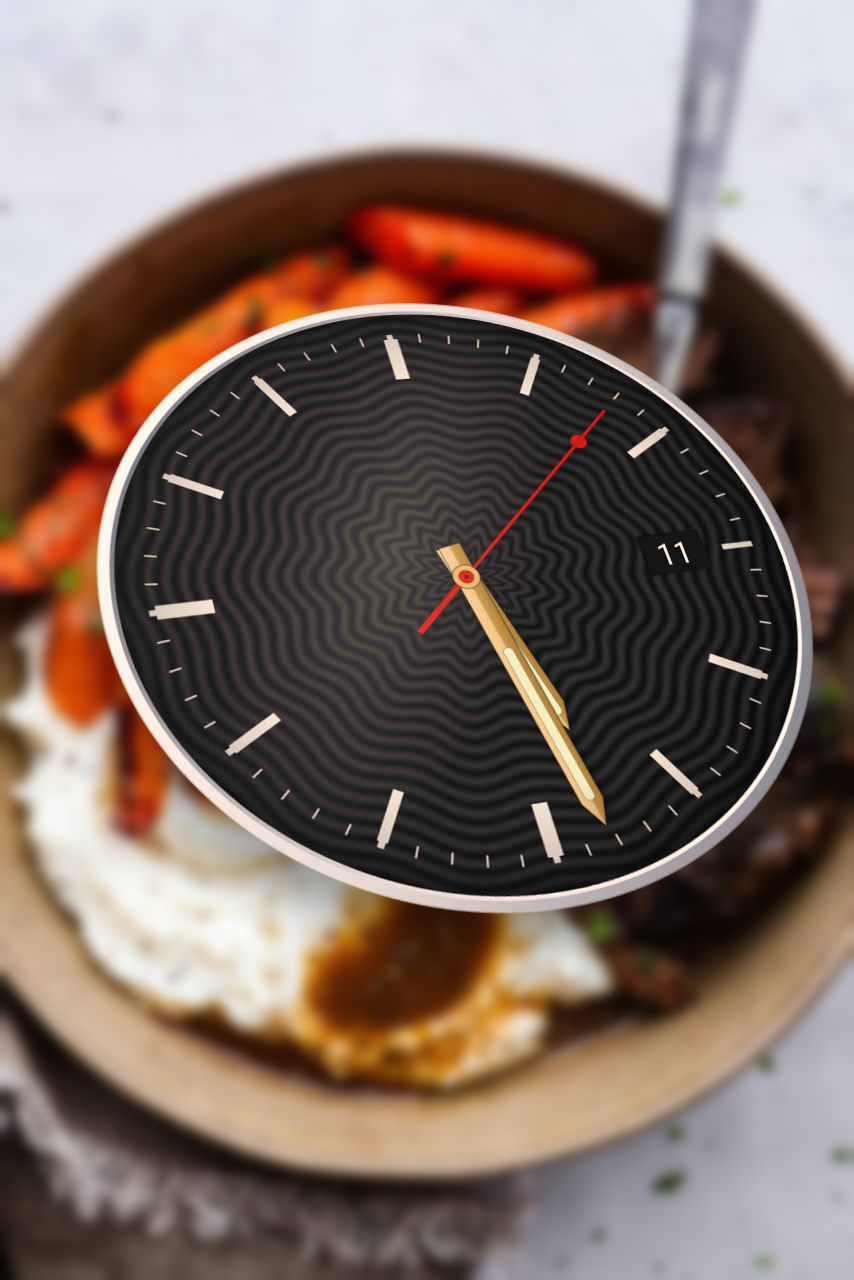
**5:28:08**
